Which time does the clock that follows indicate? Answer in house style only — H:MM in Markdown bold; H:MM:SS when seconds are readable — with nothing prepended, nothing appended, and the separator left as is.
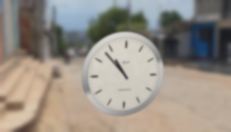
**10:53**
